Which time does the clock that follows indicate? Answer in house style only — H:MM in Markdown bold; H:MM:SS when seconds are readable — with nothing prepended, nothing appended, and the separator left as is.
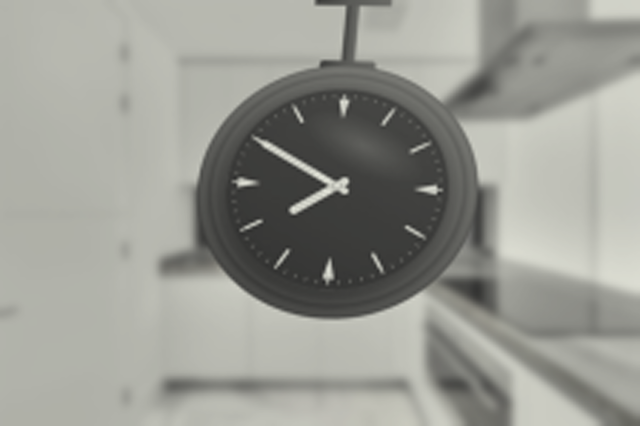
**7:50**
